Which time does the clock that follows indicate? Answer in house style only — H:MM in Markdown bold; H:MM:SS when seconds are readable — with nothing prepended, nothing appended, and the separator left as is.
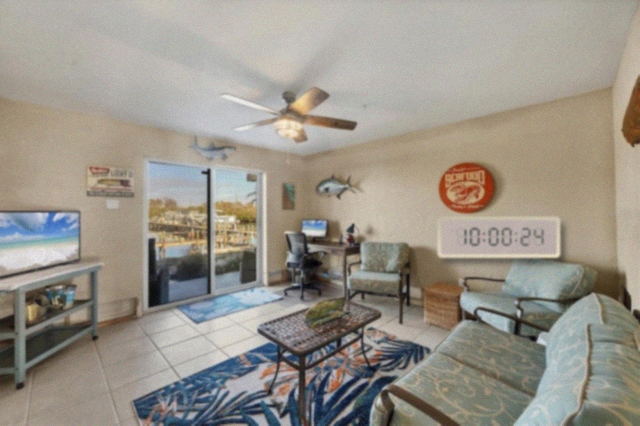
**10:00:24**
